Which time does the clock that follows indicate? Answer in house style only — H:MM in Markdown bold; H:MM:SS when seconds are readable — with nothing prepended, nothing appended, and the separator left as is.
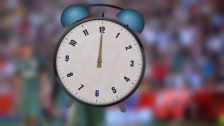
**12:00**
